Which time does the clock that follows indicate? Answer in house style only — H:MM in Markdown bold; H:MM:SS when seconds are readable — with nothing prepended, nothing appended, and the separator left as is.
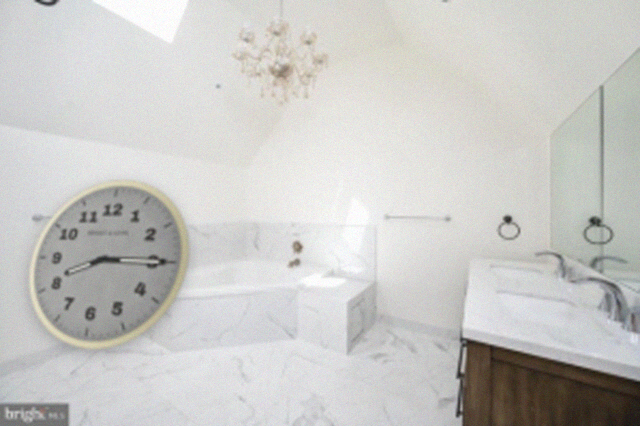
**8:15**
